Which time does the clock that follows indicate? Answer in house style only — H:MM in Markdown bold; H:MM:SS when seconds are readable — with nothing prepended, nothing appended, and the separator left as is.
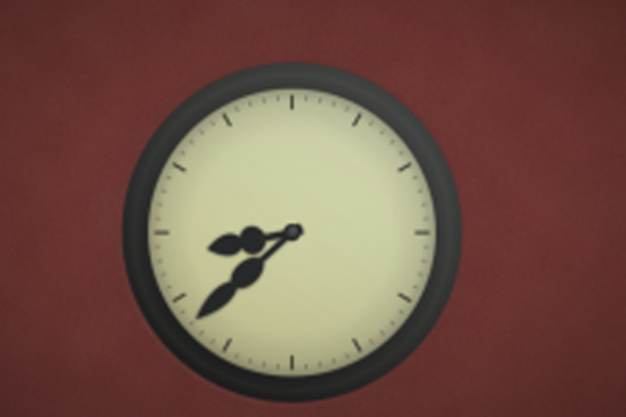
**8:38**
